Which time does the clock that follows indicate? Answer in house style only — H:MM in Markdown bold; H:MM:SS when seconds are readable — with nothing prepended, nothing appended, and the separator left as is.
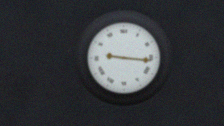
**9:16**
